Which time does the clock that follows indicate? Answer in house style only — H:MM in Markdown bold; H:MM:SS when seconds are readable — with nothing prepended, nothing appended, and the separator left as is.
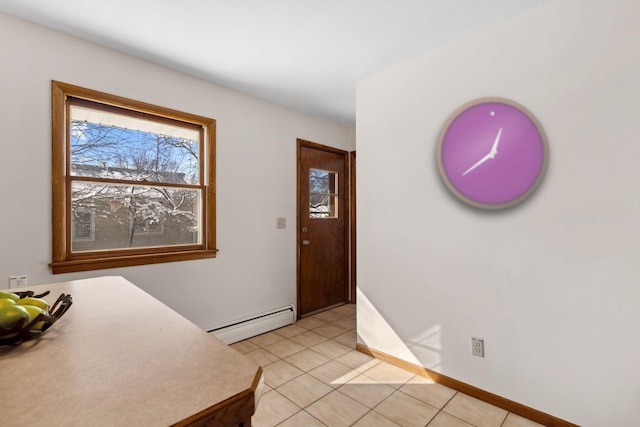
**12:39**
